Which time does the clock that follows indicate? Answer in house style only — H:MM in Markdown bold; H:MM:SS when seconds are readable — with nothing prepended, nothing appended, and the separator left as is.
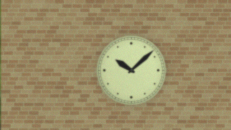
**10:08**
